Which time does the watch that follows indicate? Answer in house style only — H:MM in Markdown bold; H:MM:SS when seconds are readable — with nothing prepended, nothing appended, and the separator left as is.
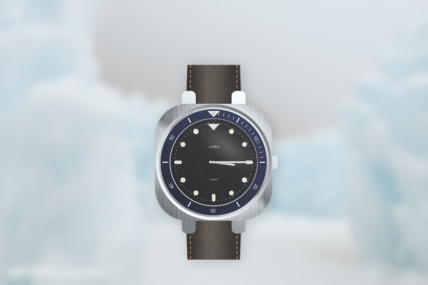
**3:15**
